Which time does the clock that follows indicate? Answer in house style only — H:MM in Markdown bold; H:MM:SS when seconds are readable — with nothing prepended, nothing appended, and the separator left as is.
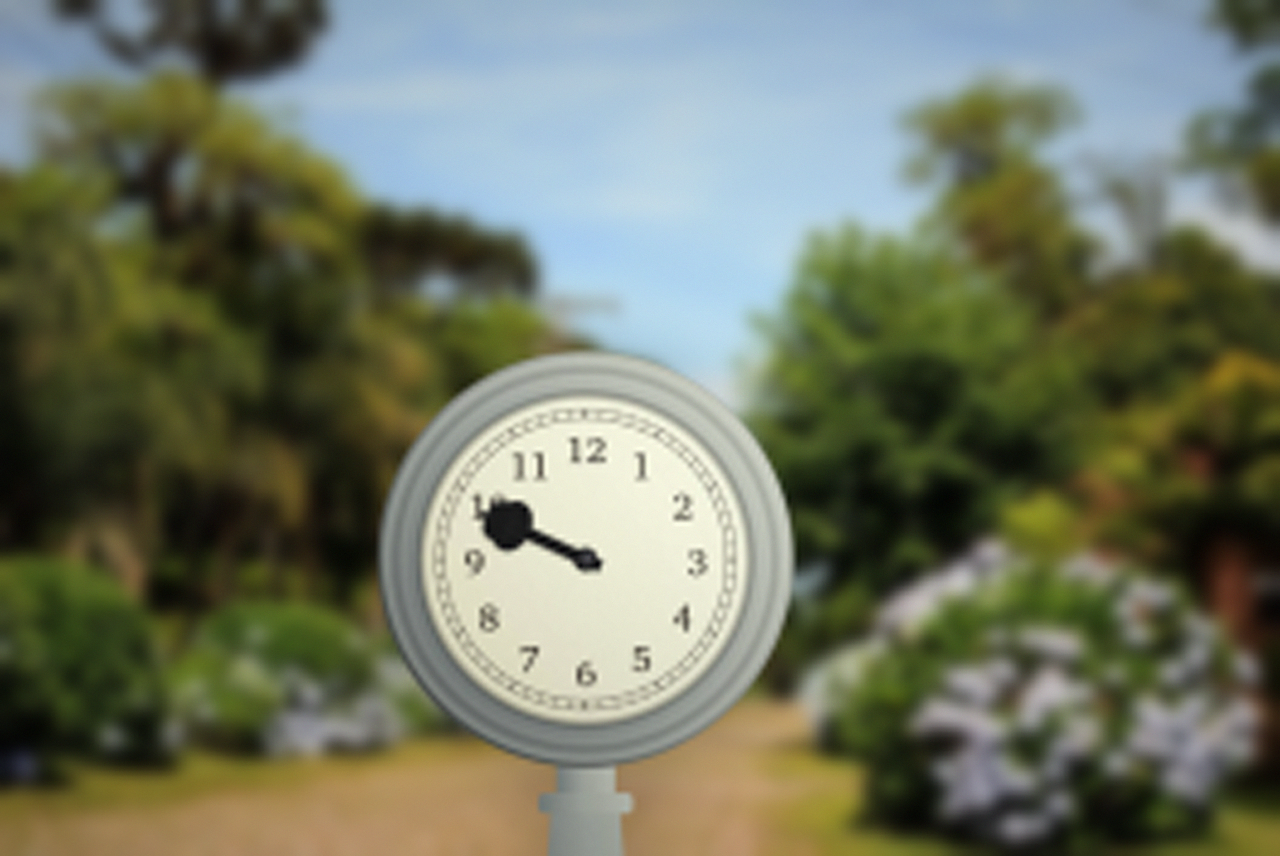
**9:49**
